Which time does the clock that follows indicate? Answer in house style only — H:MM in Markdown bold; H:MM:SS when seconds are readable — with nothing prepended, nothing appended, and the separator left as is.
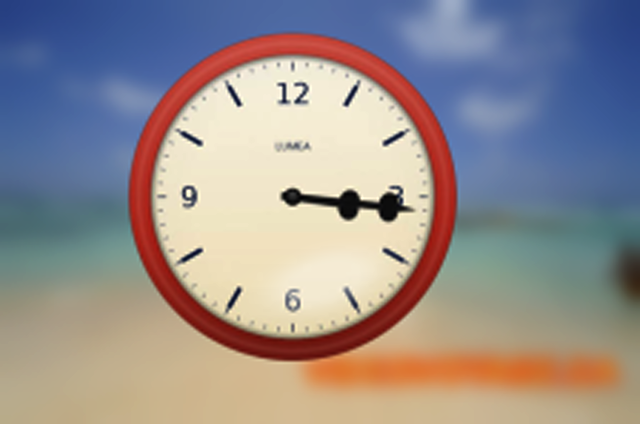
**3:16**
